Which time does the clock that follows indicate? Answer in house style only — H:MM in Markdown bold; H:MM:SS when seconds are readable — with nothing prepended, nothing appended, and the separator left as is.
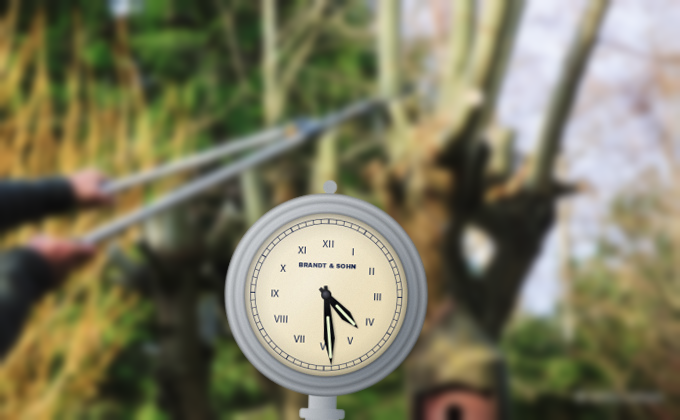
**4:29**
